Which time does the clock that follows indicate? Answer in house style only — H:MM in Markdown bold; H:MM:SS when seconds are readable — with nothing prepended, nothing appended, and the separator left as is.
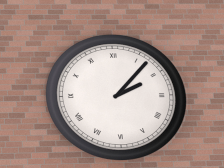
**2:07**
